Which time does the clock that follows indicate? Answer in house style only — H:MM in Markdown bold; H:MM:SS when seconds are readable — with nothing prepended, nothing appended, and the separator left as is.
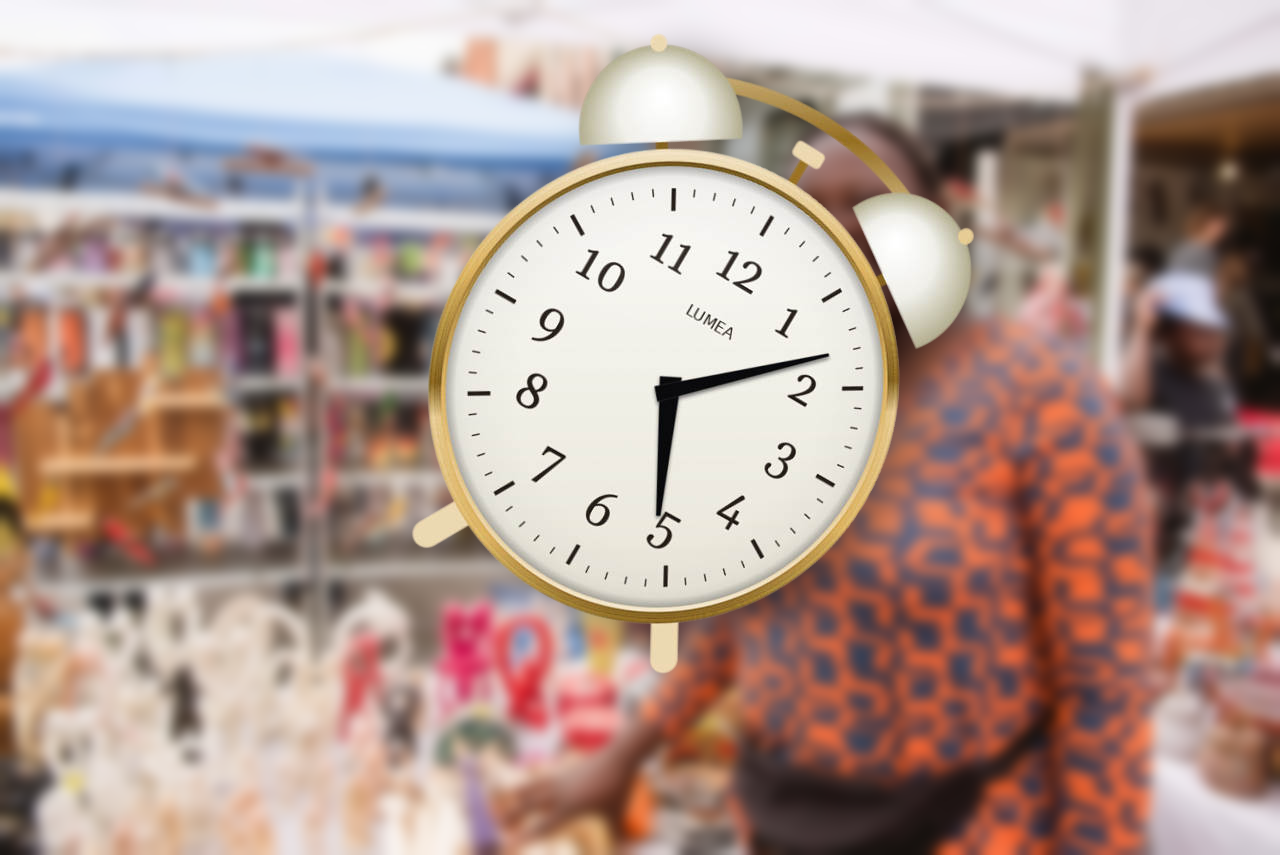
**5:08**
